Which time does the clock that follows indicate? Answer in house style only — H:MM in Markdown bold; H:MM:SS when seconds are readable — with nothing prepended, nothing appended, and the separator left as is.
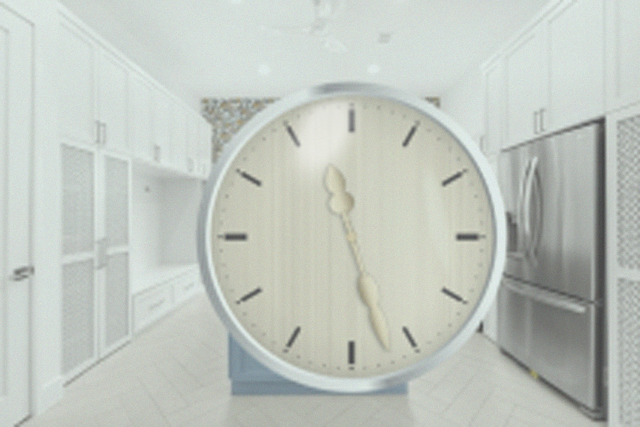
**11:27**
